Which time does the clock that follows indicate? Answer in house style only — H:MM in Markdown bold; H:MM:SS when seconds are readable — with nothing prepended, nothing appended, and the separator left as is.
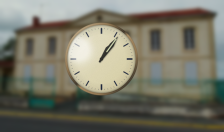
**1:06**
